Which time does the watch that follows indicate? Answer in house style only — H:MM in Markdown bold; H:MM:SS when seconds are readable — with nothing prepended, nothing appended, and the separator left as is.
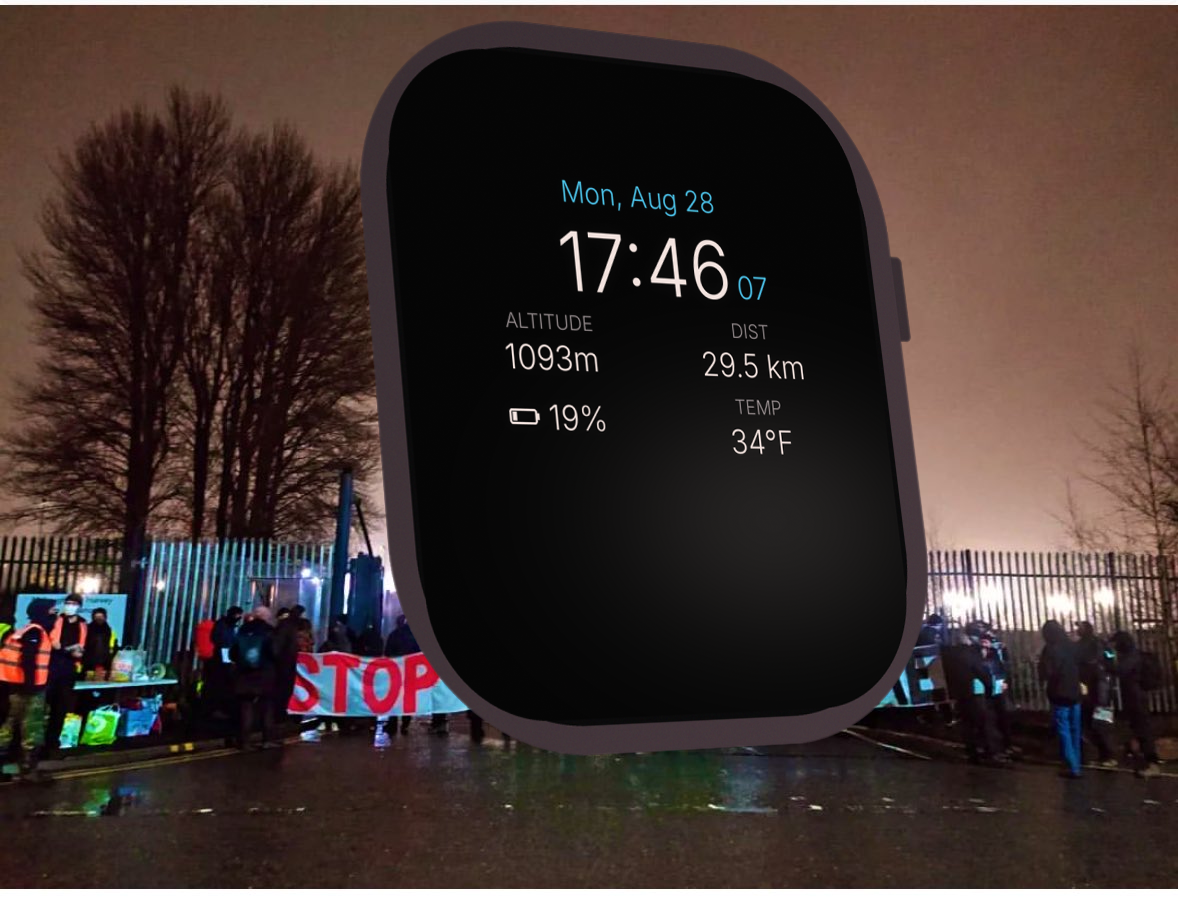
**17:46:07**
